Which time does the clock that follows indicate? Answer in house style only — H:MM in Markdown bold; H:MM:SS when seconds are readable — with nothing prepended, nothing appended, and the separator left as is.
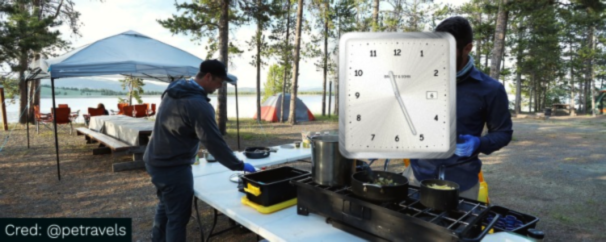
**11:26**
